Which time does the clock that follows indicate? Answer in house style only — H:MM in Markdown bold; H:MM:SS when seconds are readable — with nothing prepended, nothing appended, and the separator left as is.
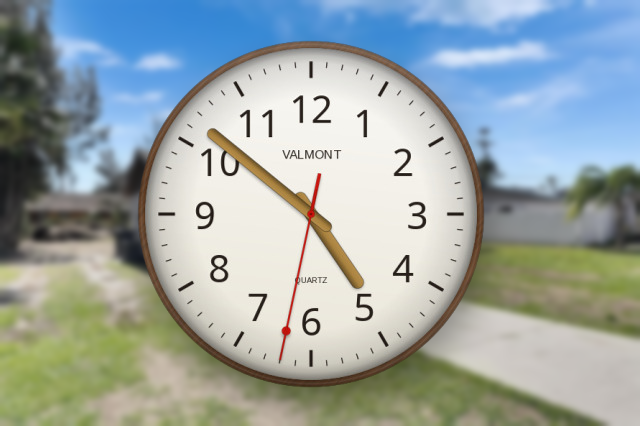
**4:51:32**
